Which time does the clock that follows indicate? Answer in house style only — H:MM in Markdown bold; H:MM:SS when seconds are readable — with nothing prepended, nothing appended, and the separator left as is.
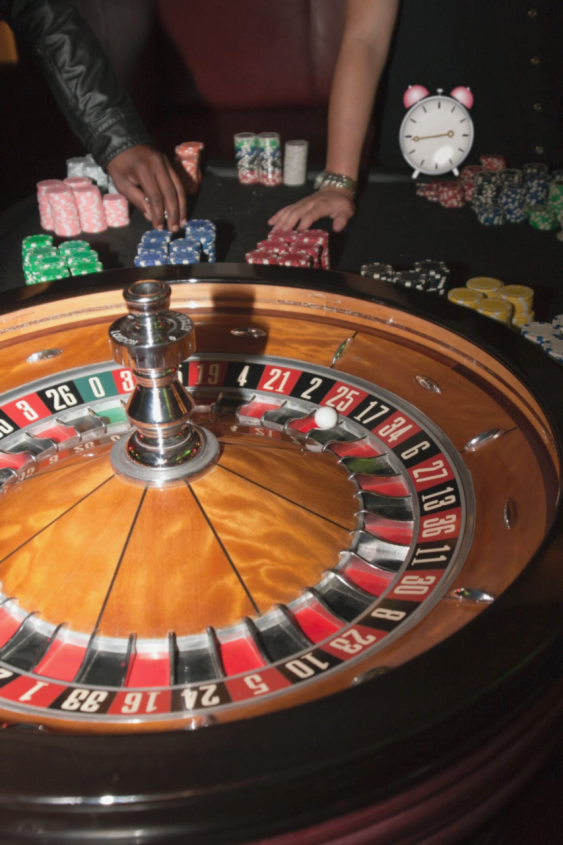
**2:44**
